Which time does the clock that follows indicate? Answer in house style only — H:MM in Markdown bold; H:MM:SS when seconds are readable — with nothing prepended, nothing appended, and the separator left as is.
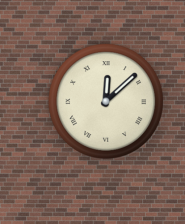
**12:08**
